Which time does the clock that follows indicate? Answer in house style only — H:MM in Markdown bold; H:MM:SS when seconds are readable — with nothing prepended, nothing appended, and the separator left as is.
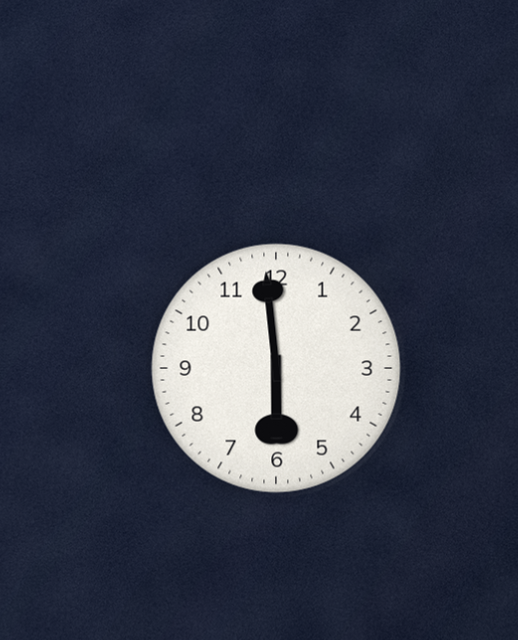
**5:59**
